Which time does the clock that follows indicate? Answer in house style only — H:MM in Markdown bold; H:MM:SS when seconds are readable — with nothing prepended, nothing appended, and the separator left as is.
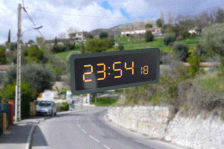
**23:54:18**
